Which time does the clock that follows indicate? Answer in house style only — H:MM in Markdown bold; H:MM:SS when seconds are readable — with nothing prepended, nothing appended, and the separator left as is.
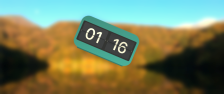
**1:16**
